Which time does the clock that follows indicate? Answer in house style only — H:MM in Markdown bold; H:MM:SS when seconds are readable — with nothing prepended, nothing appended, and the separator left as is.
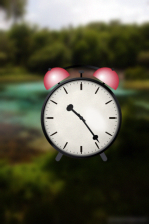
**10:24**
